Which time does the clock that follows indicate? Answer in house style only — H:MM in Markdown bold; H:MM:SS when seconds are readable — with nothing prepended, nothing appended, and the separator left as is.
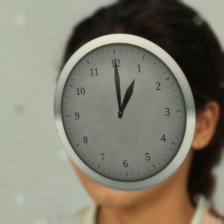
**1:00**
